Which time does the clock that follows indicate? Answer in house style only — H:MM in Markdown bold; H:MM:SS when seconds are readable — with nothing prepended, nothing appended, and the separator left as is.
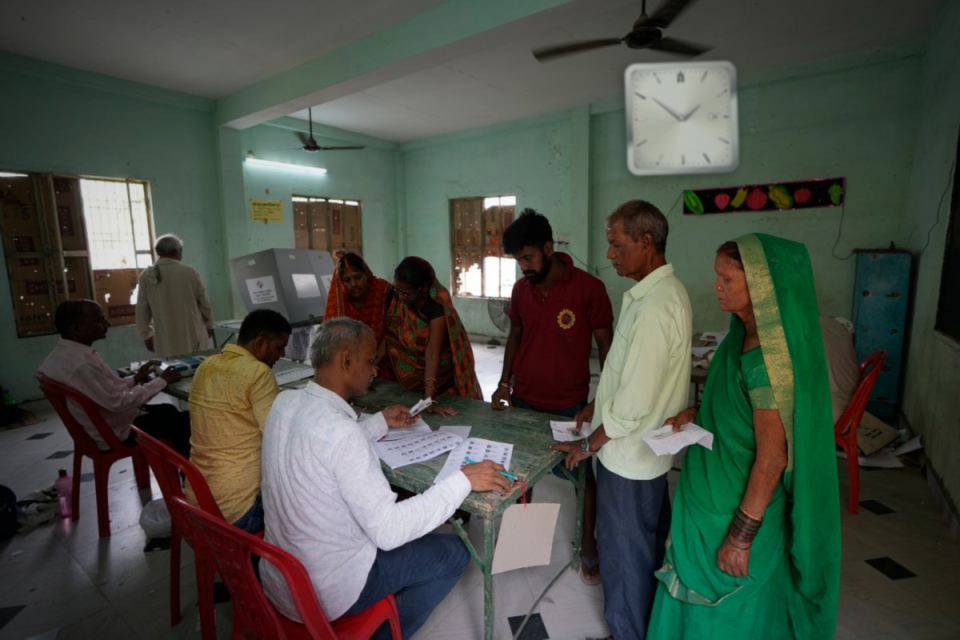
**1:51**
